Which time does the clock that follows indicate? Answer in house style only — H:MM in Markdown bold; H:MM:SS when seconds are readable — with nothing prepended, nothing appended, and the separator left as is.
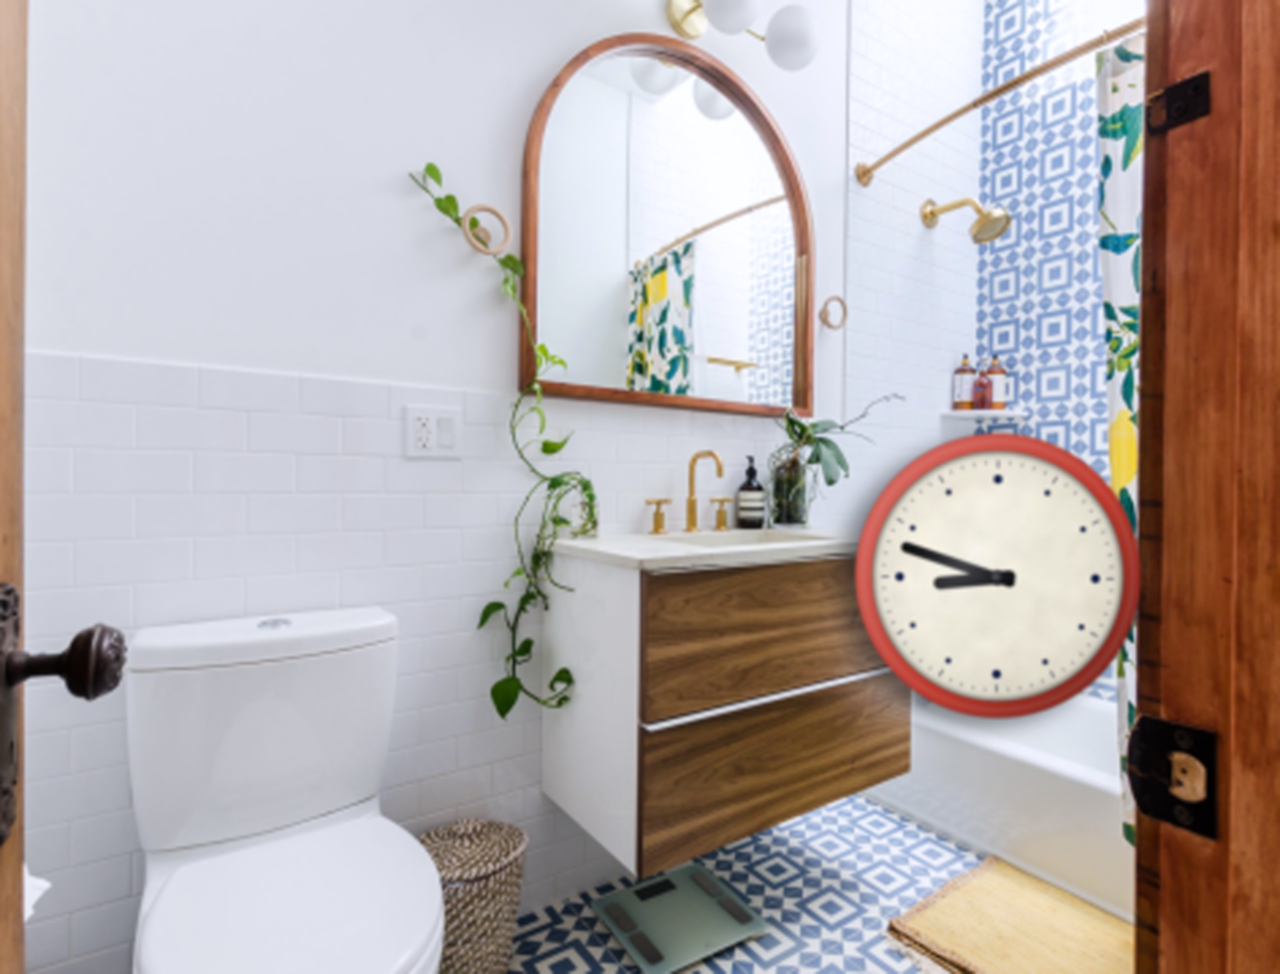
**8:48**
